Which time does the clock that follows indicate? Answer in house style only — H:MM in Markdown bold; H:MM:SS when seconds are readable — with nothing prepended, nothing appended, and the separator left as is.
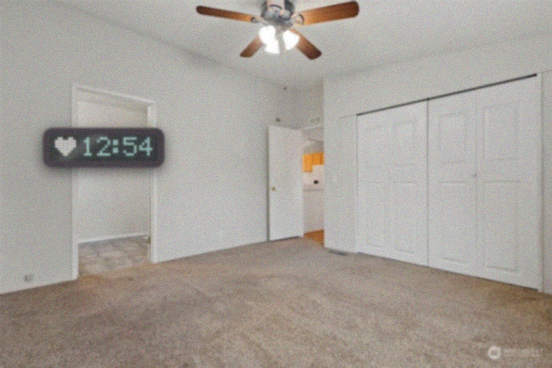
**12:54**
